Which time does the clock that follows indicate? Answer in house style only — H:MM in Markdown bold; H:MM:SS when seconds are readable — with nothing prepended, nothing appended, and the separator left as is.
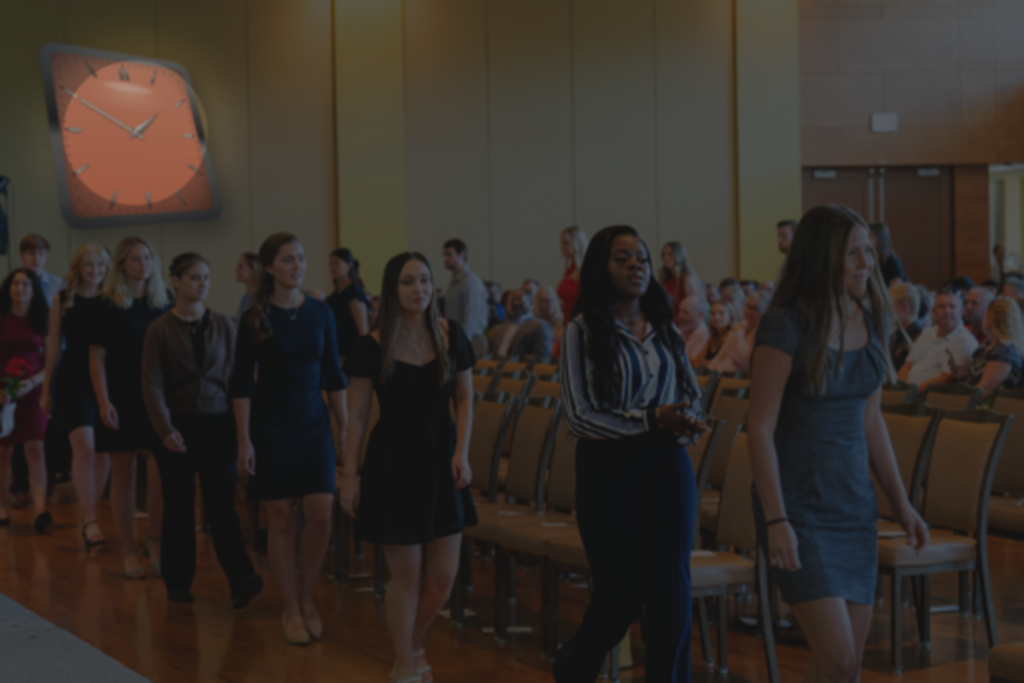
**1:50**
